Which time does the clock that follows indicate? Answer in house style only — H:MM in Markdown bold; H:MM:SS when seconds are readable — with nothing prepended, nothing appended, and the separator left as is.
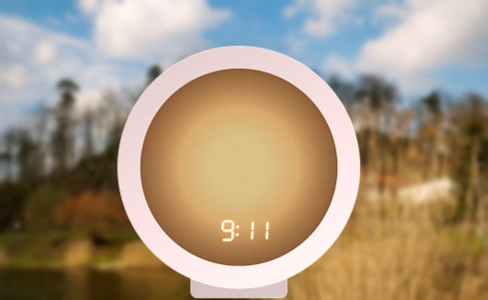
**9:11**
